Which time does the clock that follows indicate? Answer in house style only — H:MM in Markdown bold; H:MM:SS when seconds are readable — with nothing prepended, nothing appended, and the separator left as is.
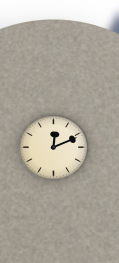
**12:11**
